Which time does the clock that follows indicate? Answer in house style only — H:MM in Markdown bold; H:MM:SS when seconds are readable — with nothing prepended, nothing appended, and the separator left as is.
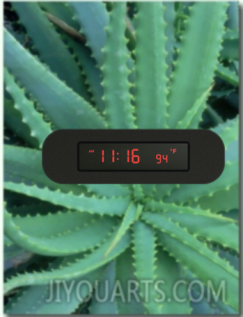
**11:16**
